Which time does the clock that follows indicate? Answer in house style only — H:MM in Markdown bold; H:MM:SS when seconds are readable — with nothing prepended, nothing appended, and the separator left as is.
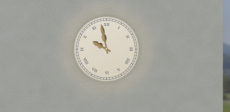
**9:58**
